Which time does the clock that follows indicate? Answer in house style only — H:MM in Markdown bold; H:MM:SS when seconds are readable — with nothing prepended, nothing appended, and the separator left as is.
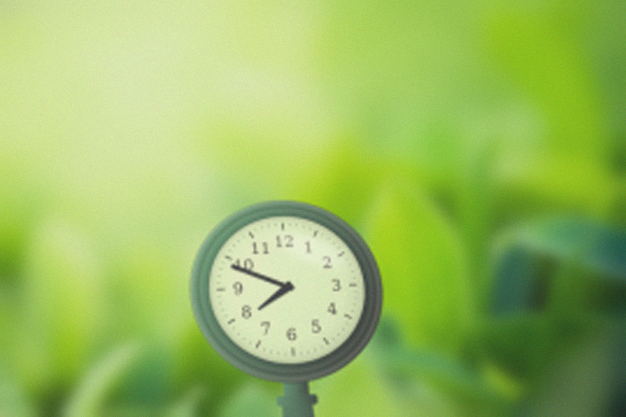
**7:49**
